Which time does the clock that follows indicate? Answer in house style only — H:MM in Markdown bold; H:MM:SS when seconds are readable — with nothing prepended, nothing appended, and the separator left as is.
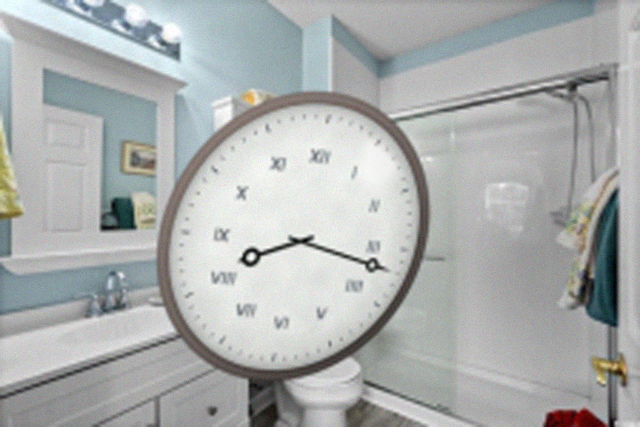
**8:17**
